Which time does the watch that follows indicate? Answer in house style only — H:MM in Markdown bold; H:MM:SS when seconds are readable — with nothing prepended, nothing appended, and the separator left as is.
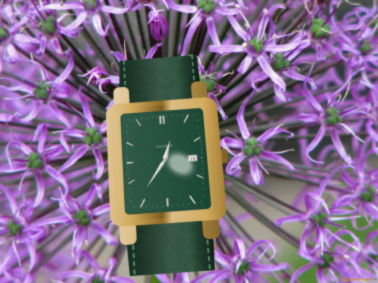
**12:36**
